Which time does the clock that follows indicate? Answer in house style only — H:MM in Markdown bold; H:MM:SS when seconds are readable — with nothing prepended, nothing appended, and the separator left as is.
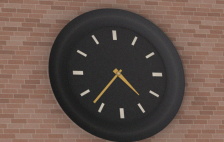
**4:37**
